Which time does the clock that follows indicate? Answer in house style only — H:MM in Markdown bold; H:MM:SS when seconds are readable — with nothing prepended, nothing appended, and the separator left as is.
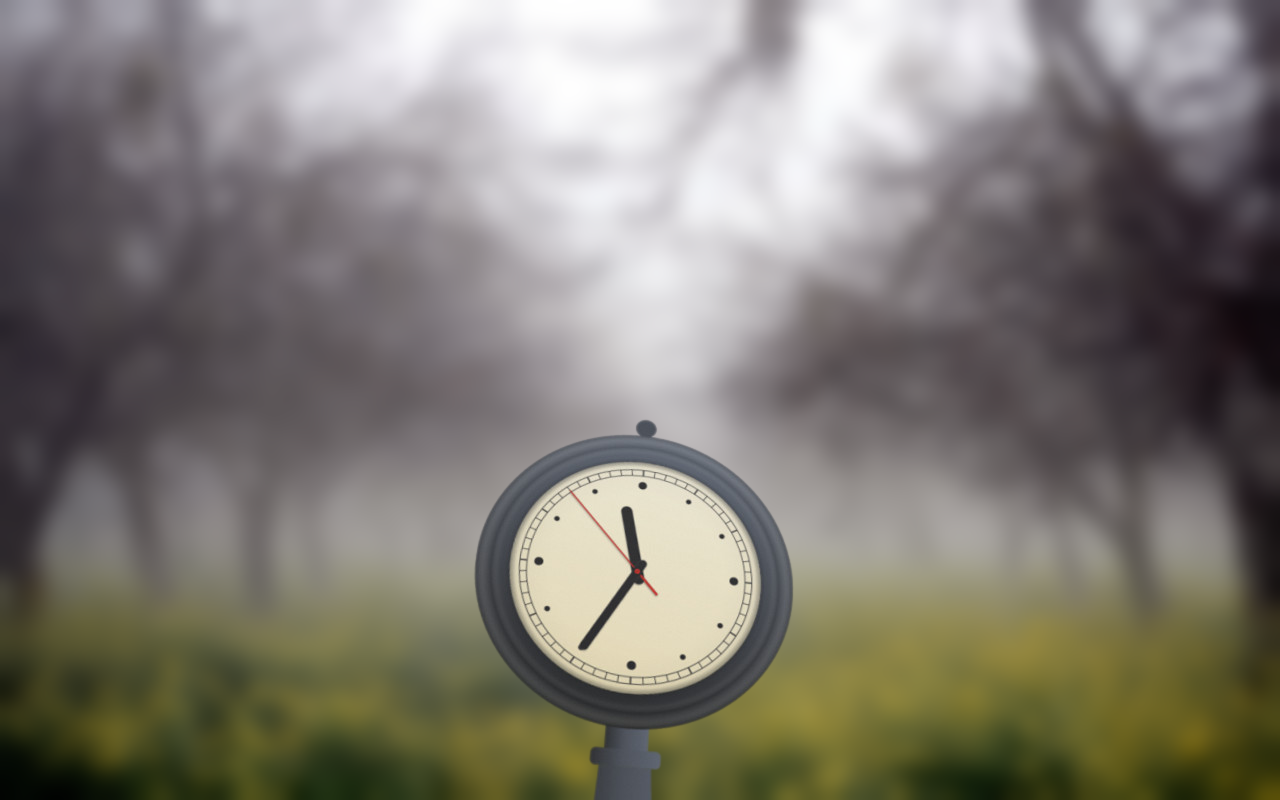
**11:34:53**
